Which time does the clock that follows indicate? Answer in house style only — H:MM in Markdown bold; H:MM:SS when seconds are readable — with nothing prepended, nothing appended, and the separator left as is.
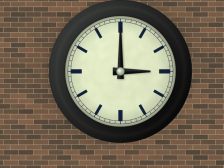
**3:00**
